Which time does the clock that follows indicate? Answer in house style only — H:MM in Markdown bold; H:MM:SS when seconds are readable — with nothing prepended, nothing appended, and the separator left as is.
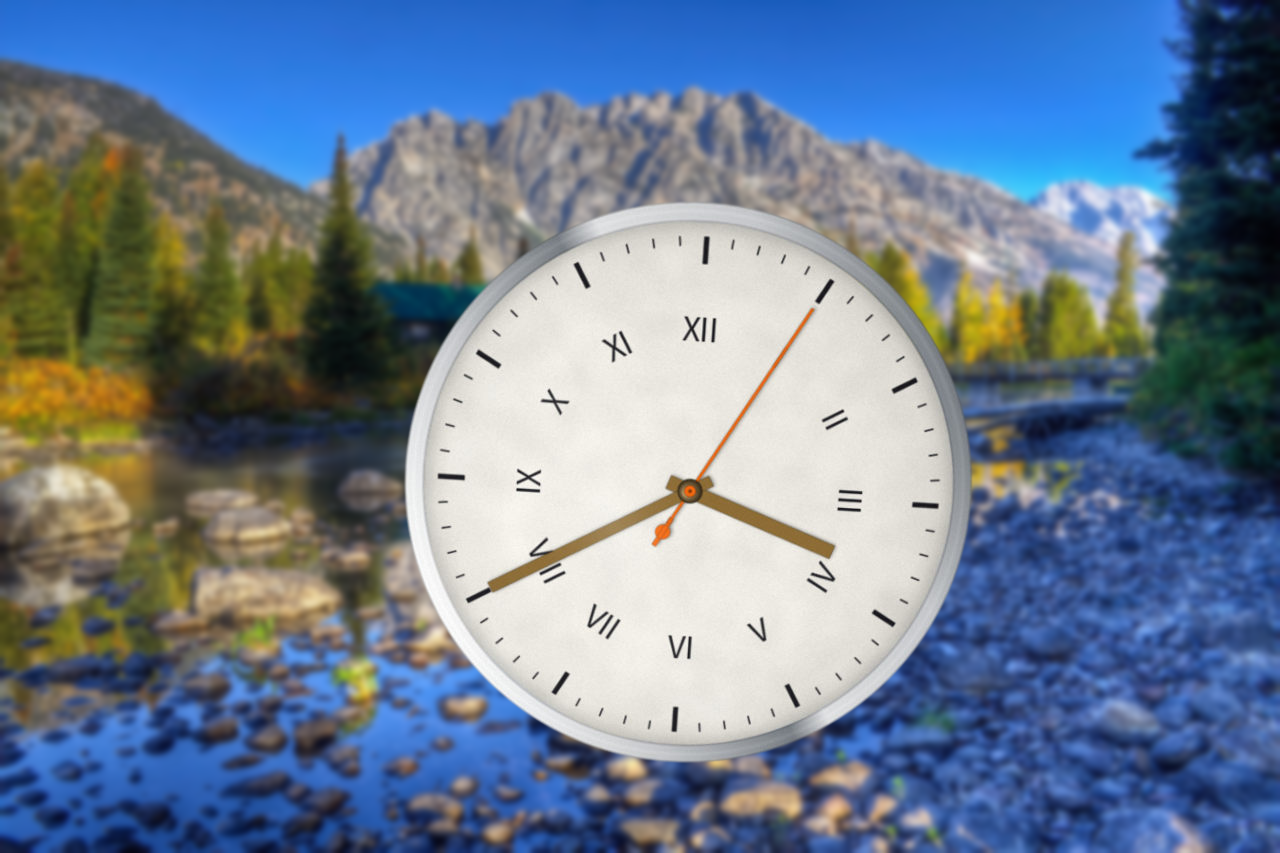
**3:40:05**
